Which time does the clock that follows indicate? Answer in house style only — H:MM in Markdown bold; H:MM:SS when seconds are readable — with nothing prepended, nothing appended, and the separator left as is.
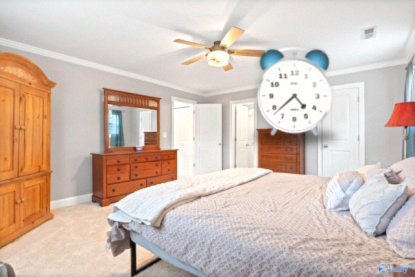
**4:38**
